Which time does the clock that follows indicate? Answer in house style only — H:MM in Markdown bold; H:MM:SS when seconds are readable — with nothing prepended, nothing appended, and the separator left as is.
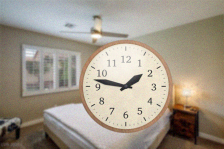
**1:47**
